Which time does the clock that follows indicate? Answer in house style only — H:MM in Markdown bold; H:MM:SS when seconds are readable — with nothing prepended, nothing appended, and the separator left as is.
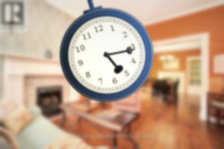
**5:16**
